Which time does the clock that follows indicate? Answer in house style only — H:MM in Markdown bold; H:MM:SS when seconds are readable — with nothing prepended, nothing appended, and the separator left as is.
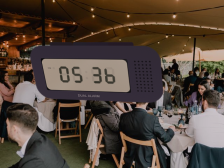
**5:36**
